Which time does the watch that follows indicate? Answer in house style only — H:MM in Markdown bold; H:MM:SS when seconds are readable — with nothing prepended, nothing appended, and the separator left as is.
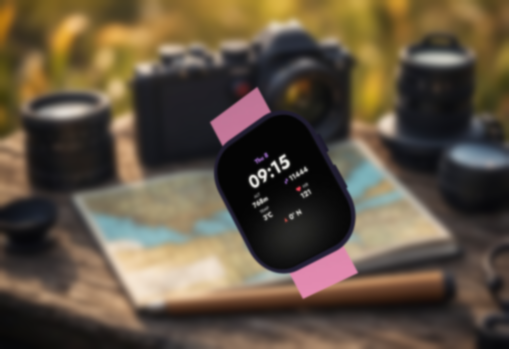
**9:15**
